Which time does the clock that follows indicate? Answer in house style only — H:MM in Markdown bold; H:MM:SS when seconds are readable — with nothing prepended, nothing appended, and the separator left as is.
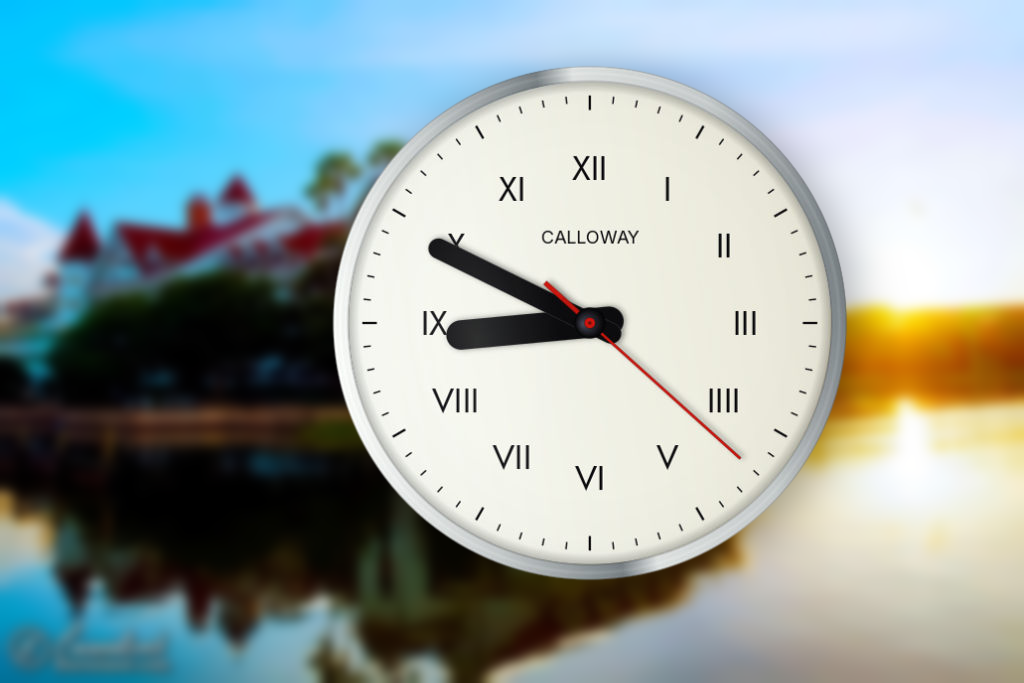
**8:49:22**
